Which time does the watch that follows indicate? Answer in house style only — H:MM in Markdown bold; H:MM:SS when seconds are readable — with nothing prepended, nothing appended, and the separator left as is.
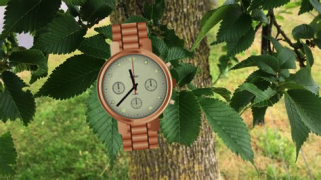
**11:38**
